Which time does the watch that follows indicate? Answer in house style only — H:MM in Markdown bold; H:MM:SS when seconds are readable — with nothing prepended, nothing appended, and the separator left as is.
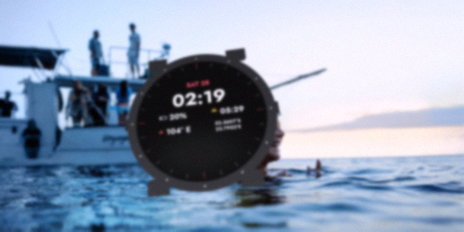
**2:19**
